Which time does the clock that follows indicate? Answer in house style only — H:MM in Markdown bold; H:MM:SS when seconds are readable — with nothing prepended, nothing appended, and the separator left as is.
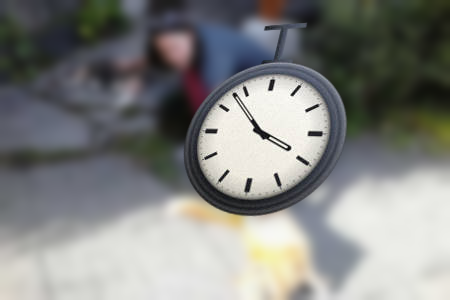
**3:53**
